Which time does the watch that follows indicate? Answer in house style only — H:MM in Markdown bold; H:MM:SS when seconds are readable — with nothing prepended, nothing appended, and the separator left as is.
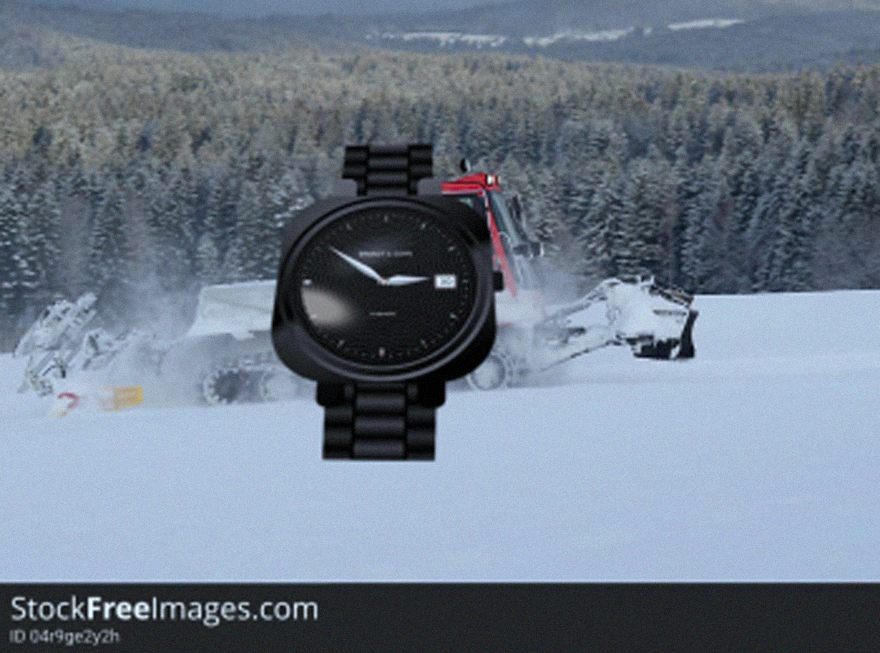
**2:51**
